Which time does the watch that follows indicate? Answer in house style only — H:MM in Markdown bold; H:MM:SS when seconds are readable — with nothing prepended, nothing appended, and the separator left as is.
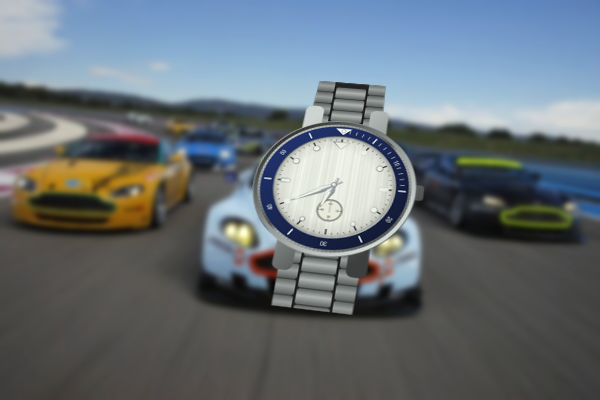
**6:40**
